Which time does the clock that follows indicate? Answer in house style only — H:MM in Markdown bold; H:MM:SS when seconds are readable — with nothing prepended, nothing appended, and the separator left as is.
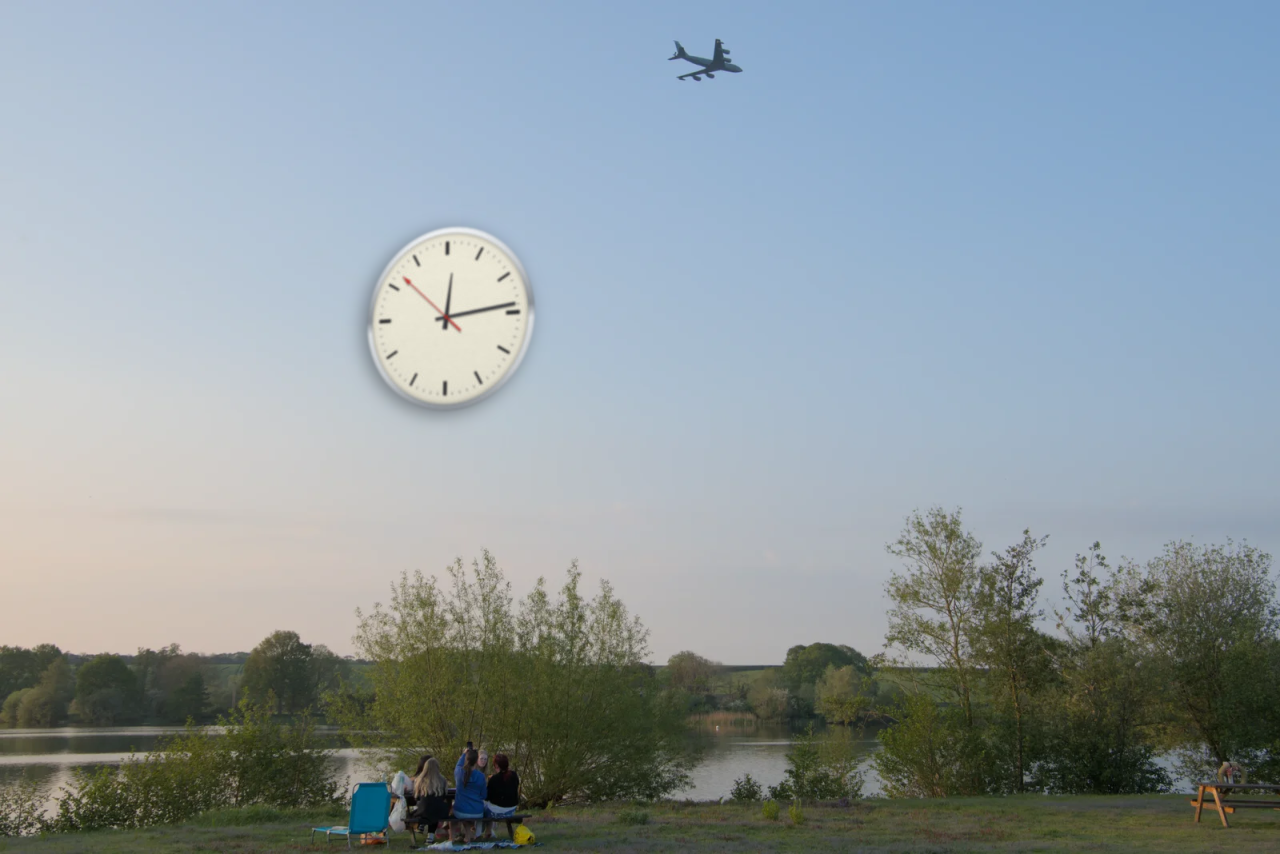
**12:13:52**
